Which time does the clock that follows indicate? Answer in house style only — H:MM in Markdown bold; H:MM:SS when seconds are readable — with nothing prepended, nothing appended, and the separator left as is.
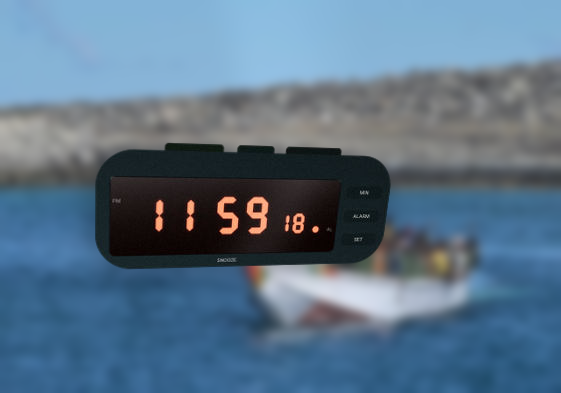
**11:59:18**
